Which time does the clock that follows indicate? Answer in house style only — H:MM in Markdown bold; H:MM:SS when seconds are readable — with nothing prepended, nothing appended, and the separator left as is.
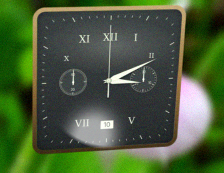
**3:11**
